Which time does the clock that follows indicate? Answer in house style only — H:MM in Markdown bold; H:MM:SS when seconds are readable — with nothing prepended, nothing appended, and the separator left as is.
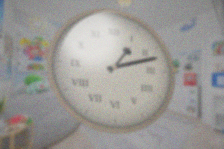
**1:12**
